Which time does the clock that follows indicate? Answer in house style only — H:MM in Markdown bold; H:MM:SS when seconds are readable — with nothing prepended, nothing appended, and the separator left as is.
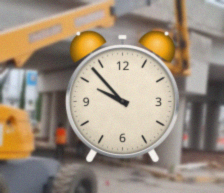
**9:53**
